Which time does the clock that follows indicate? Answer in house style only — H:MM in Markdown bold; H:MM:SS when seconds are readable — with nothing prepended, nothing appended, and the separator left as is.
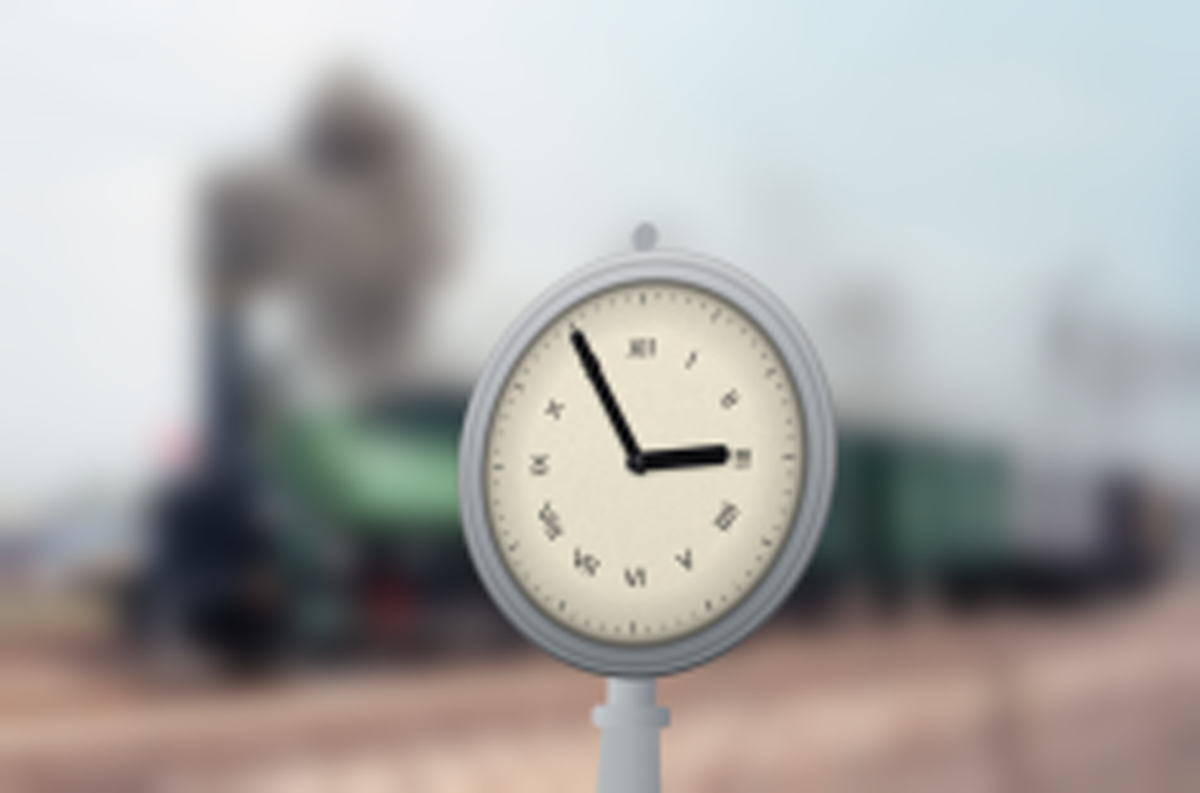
**2:55**
